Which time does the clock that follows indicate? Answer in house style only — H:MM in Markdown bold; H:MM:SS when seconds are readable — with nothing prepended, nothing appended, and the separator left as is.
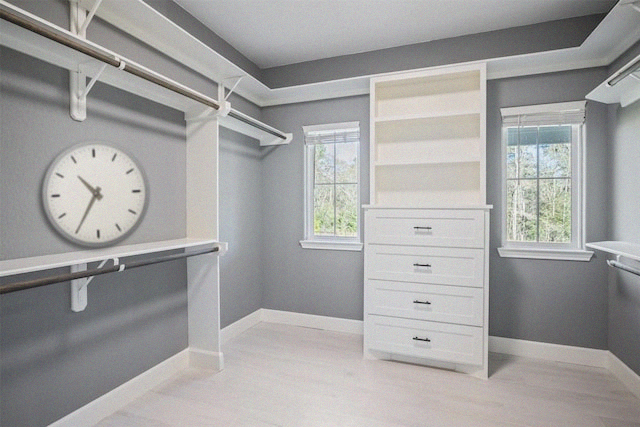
**10:35**
